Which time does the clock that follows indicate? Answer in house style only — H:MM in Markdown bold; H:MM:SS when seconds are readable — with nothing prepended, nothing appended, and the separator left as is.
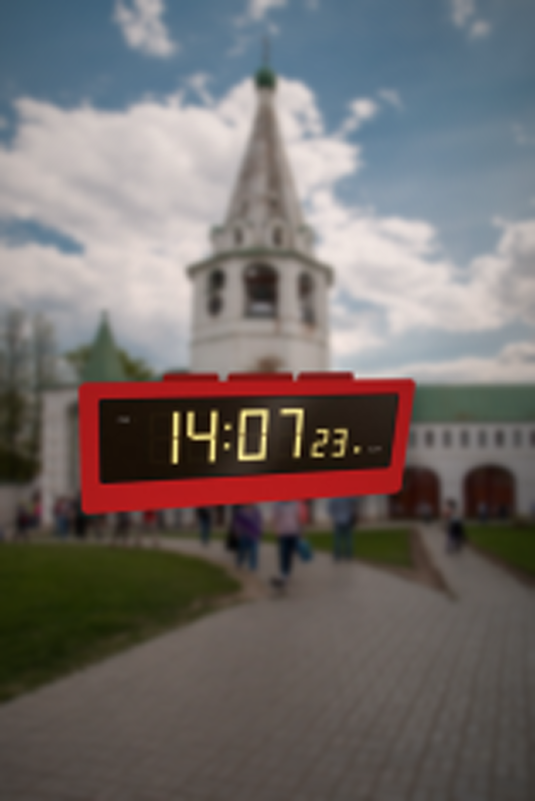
**14:07:23**
